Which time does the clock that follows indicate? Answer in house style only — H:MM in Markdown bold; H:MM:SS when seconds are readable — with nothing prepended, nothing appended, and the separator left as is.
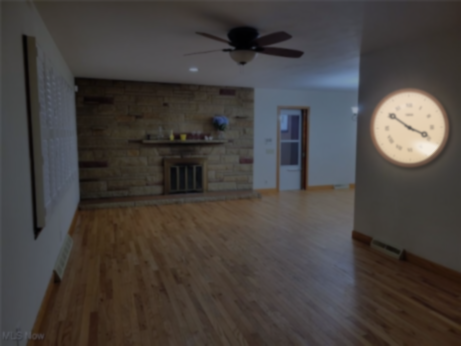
**3:51**
